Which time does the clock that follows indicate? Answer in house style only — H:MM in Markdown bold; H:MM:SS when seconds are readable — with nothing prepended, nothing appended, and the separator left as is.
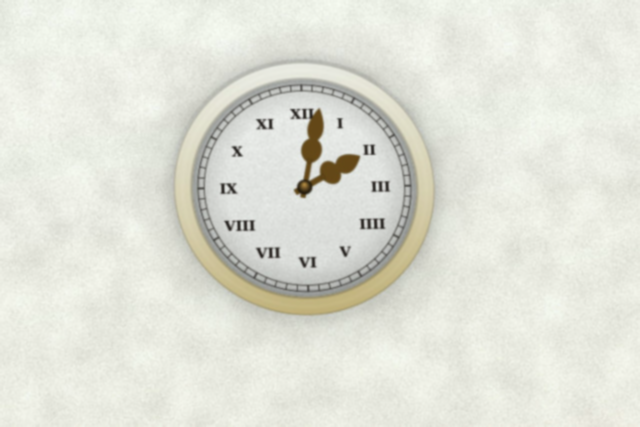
**2:02**
